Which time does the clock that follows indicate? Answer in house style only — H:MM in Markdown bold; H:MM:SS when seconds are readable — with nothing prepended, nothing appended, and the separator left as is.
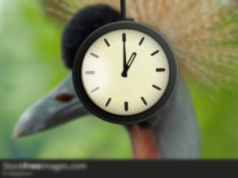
**1:00**
